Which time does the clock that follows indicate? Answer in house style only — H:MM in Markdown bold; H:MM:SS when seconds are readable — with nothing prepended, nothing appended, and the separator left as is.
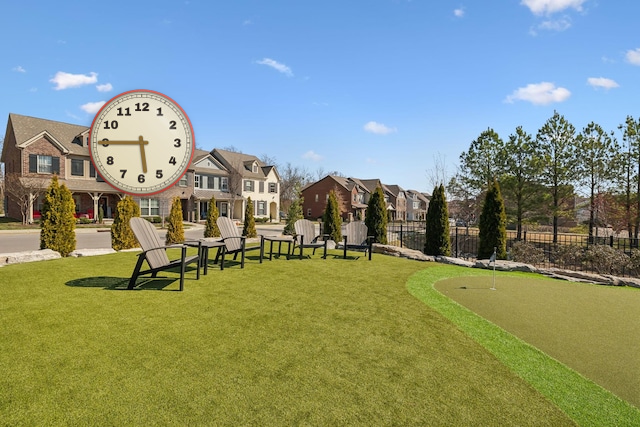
**5:45**
